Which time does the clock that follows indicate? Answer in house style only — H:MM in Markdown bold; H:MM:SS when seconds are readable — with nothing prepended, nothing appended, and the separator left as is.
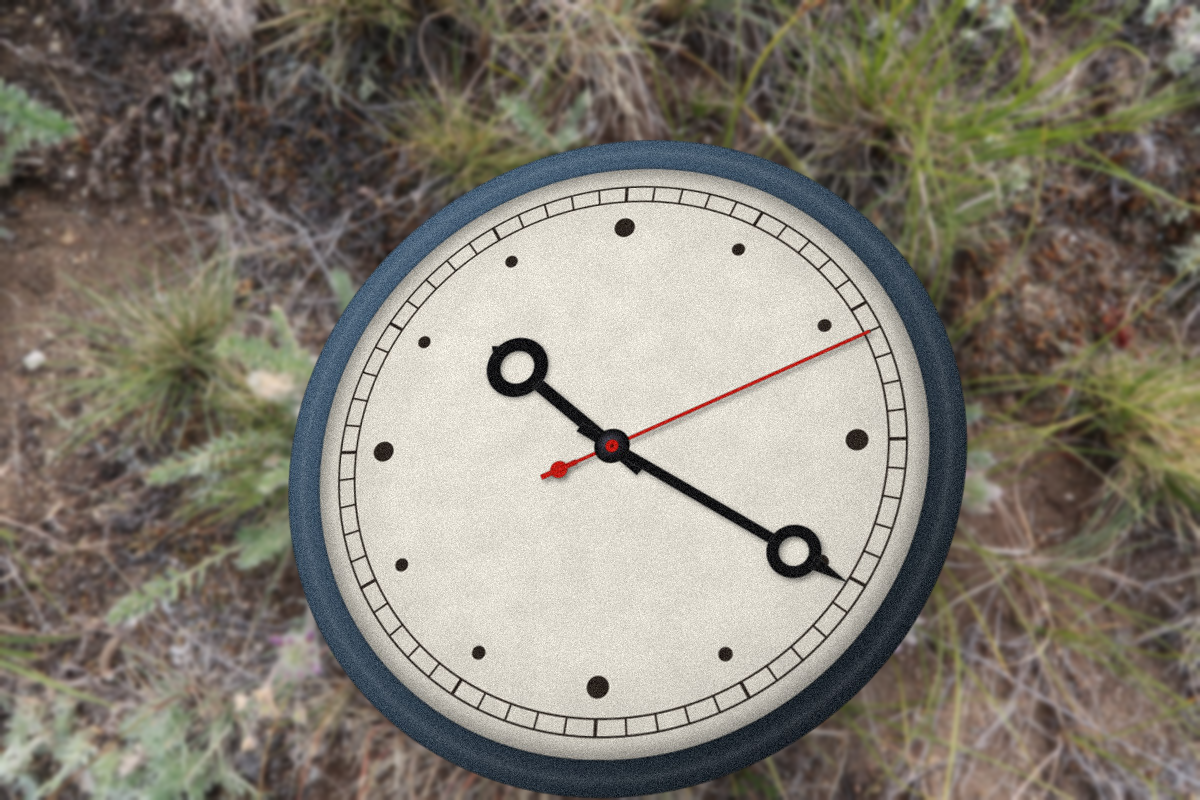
**10:20:11**
